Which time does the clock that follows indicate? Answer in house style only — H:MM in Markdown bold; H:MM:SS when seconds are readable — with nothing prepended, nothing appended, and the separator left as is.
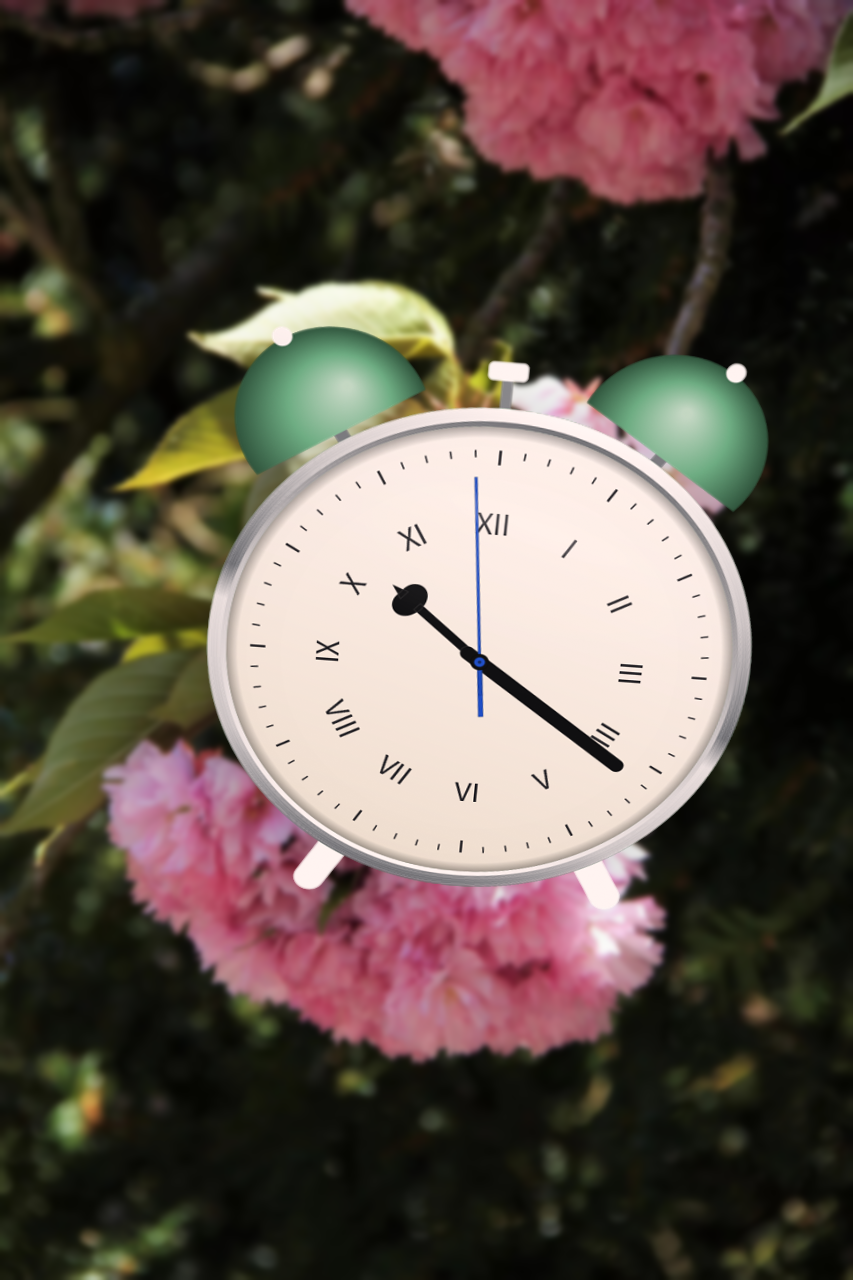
**10:20:59**
